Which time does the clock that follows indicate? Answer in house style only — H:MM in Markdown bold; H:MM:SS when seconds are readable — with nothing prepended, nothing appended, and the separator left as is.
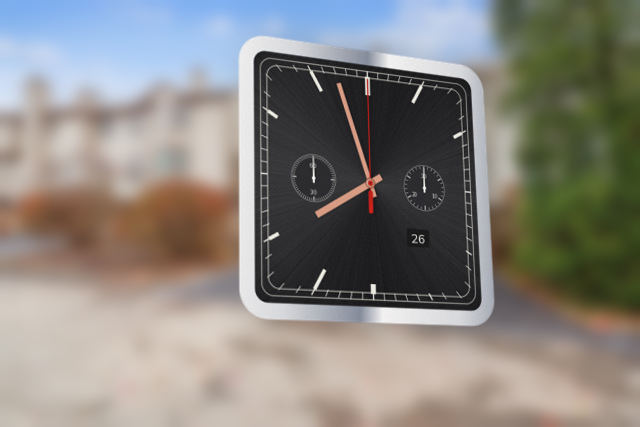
**7:57**
